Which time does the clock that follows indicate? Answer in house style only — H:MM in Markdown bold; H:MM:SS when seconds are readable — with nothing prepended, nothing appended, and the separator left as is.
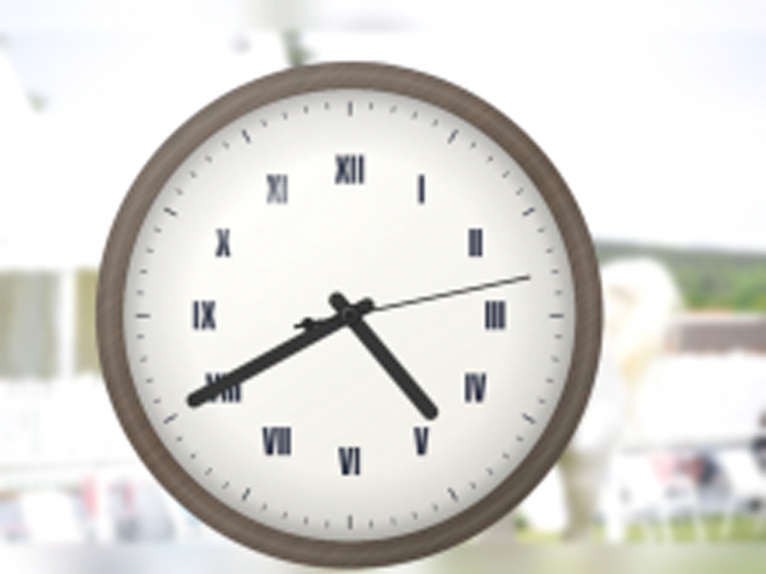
**4:40:13**
